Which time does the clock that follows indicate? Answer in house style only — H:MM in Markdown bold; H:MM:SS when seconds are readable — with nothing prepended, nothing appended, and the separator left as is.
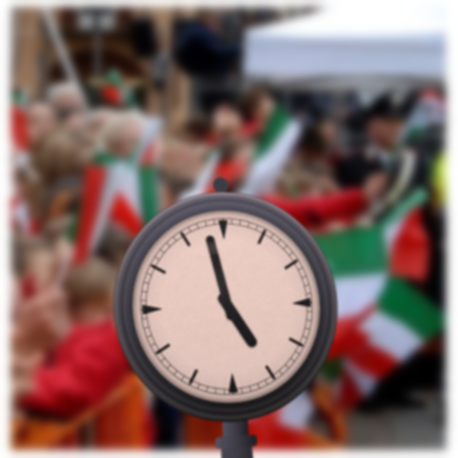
**4:58**
